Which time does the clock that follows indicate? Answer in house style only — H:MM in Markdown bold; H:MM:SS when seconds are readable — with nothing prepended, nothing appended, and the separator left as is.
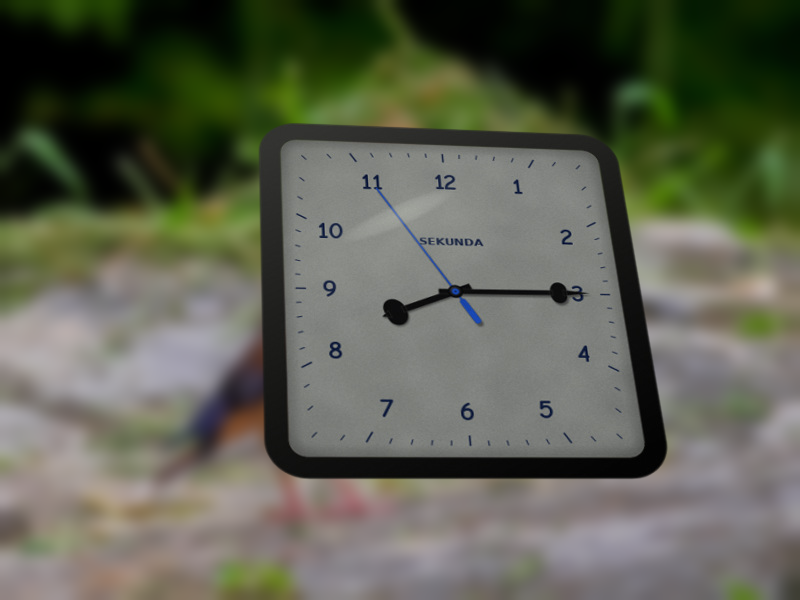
**8:14:55**
